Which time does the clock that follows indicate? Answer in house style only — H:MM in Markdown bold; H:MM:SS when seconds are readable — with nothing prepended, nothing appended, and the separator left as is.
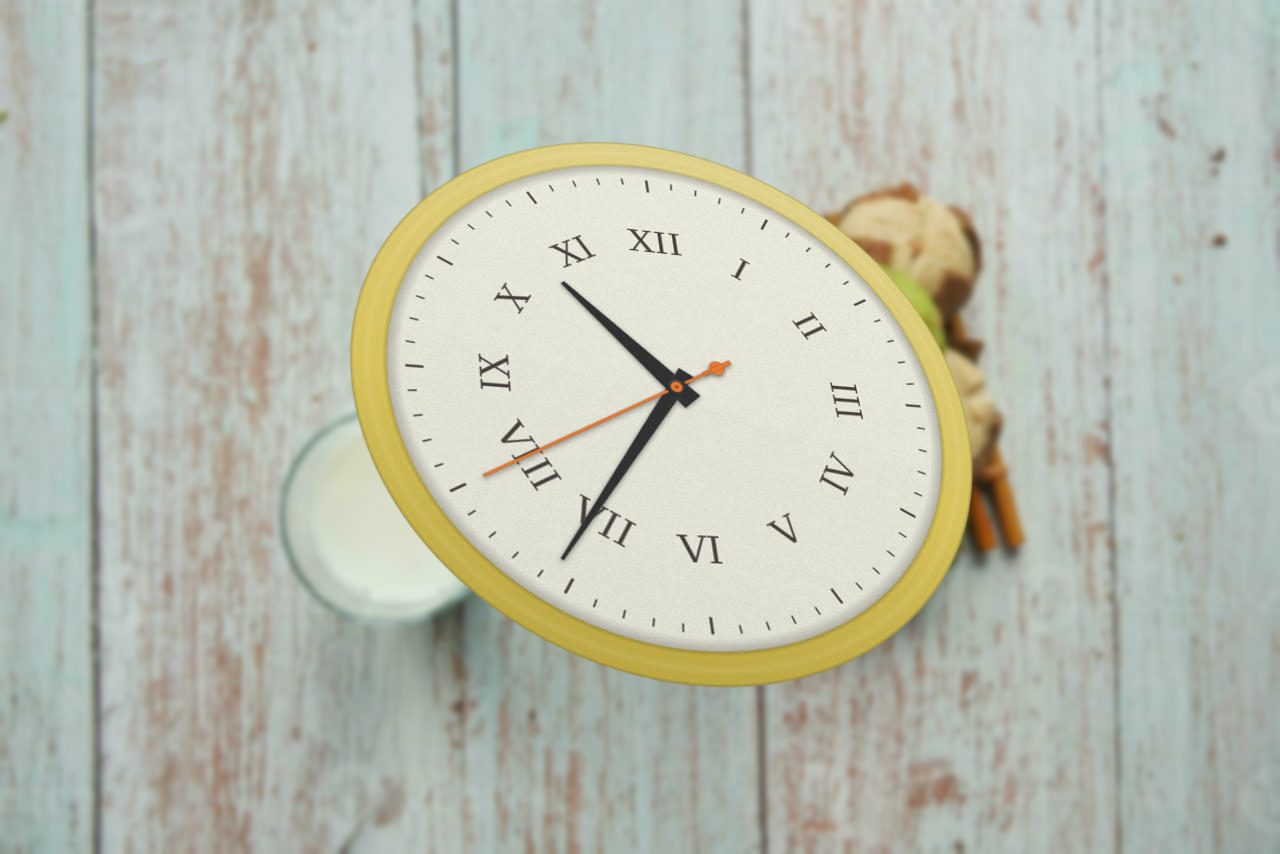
**10:35:40**
